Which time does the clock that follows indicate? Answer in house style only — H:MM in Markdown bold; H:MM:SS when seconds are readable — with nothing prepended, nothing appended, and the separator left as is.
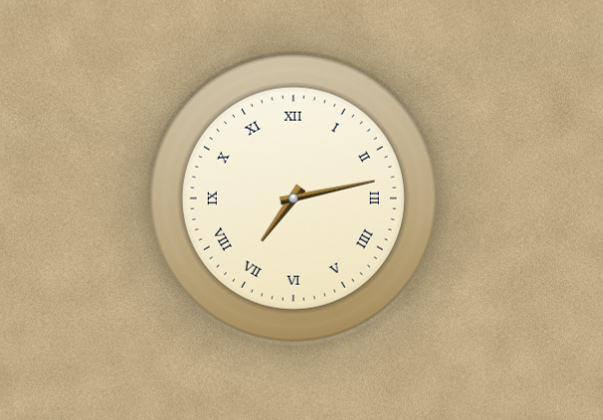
**7:13**
